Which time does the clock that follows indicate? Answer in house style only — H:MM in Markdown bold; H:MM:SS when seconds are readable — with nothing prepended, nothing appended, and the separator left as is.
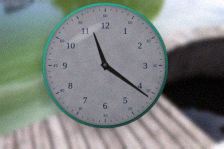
**11:21**
